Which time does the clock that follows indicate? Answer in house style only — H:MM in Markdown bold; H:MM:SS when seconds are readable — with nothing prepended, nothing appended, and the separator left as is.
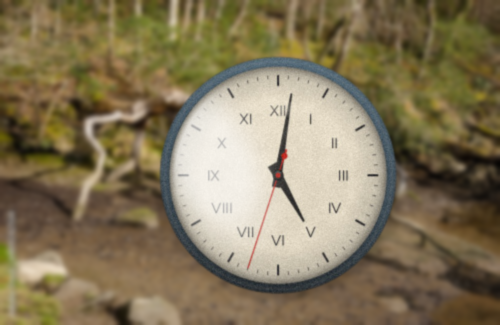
**5:01:33**
